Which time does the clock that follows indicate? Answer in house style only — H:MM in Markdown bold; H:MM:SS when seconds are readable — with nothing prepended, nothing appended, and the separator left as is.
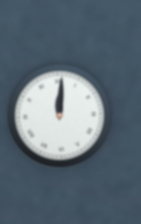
**12:01**
